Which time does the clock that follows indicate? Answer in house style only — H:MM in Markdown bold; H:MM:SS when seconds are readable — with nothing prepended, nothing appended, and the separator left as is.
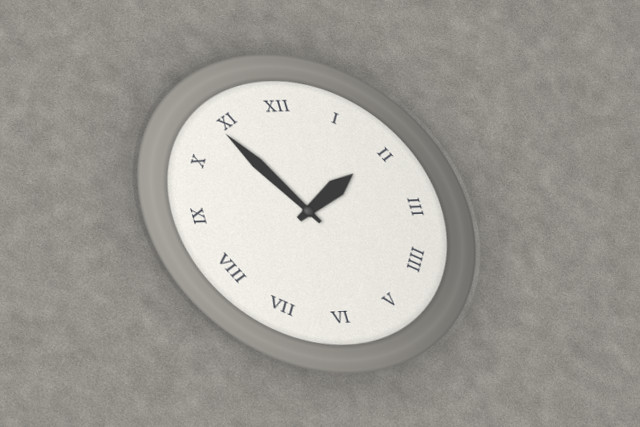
**1:54**
